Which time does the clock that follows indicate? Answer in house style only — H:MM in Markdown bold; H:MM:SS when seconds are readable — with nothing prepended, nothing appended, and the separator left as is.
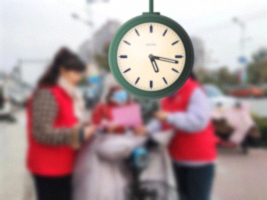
**5:17**
